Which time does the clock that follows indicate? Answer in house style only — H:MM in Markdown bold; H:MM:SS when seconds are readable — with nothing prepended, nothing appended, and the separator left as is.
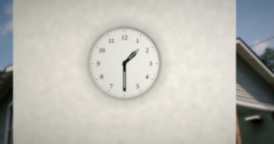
**1:30**
